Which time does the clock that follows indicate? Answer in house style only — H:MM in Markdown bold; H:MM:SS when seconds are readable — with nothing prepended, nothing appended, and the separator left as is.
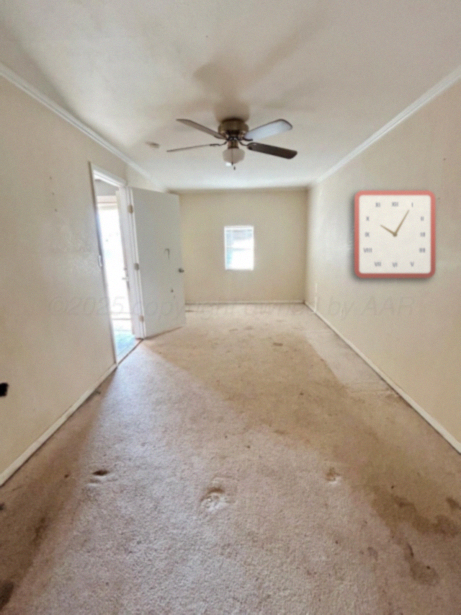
**10:05**
